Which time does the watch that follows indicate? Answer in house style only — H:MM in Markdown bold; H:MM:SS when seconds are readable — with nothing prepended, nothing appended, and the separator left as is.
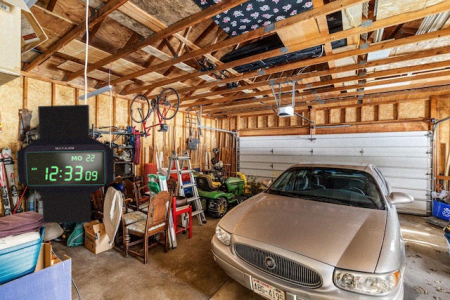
**12:33:09**
